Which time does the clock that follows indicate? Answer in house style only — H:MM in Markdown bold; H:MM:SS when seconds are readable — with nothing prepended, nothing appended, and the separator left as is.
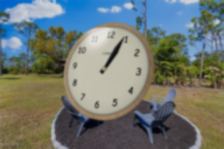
**1:04**
